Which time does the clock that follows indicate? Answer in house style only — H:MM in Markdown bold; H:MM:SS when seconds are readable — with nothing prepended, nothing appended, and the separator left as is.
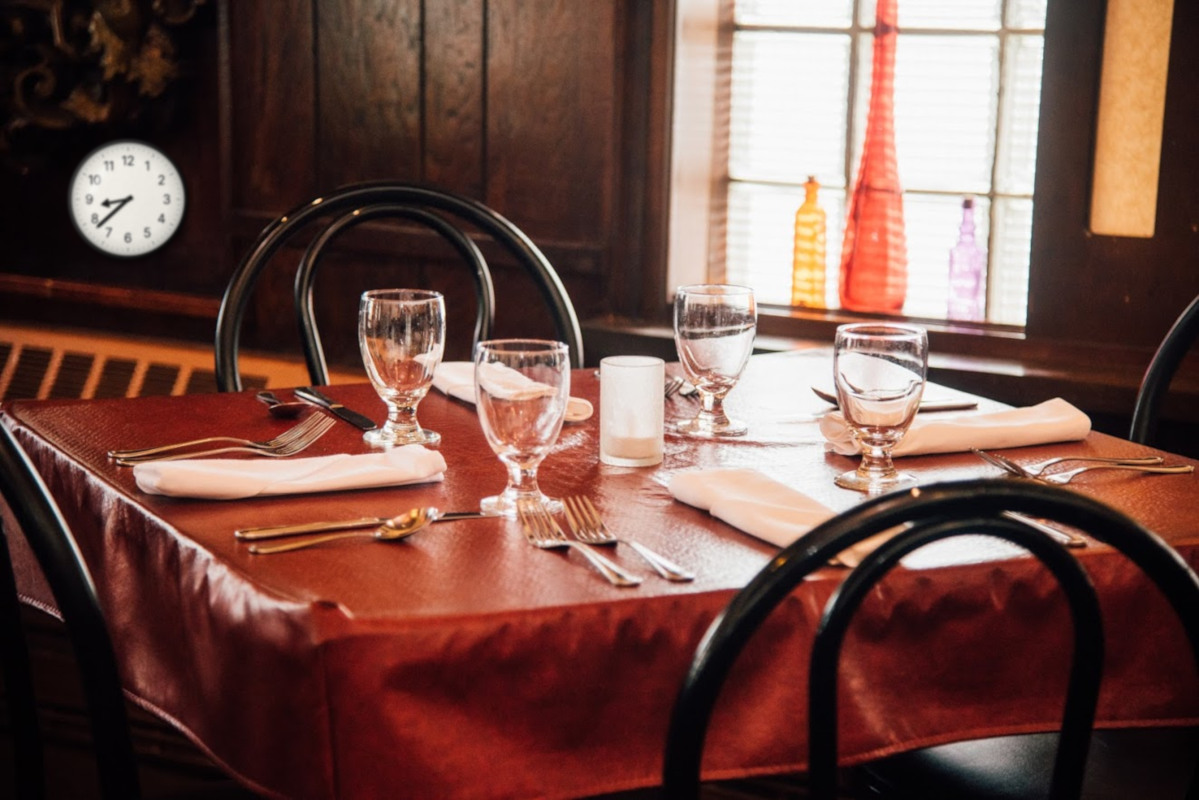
**8:38**
